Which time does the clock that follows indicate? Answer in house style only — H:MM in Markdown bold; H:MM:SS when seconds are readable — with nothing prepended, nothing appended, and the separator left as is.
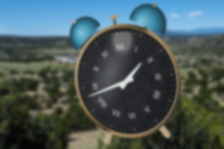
**1:43**
